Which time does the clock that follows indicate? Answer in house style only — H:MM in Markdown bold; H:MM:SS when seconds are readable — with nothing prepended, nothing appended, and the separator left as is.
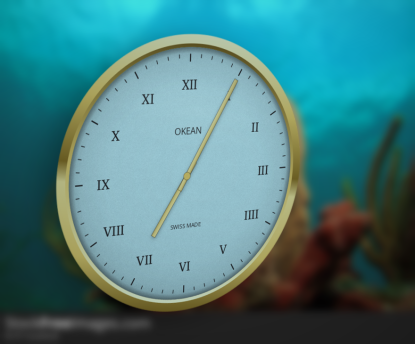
**7:05**
